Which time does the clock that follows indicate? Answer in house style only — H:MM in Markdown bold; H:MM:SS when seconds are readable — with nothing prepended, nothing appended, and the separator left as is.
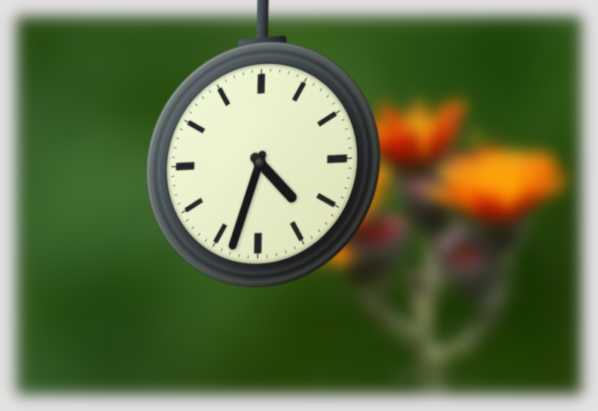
**4:33**
